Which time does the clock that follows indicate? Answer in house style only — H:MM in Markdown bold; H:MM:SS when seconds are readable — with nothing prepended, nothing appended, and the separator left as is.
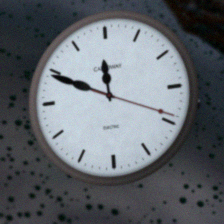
**11:49:19**
